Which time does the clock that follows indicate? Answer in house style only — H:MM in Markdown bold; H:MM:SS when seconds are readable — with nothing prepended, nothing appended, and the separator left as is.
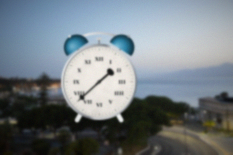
**1:38**
